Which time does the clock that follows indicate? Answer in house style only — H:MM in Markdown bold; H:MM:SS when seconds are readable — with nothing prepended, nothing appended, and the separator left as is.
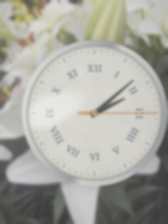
**2:08:15**
